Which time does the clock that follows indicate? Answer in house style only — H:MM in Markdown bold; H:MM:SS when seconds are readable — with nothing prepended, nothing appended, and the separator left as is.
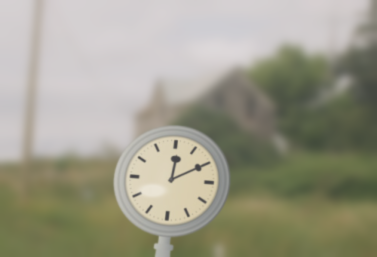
**12:10**
